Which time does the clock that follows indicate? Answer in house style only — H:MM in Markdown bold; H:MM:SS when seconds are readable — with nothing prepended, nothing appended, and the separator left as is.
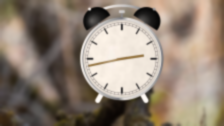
**2:43**
